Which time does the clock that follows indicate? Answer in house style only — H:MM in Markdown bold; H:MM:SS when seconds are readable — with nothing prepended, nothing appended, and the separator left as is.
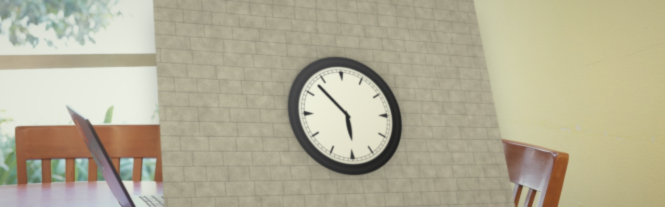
**5:53**
